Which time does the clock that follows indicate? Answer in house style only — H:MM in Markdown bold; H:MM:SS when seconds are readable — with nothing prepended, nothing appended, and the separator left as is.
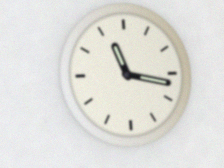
**11:17**
